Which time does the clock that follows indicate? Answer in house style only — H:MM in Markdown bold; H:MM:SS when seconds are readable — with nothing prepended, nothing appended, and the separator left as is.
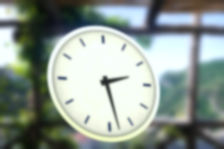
**2:28**
